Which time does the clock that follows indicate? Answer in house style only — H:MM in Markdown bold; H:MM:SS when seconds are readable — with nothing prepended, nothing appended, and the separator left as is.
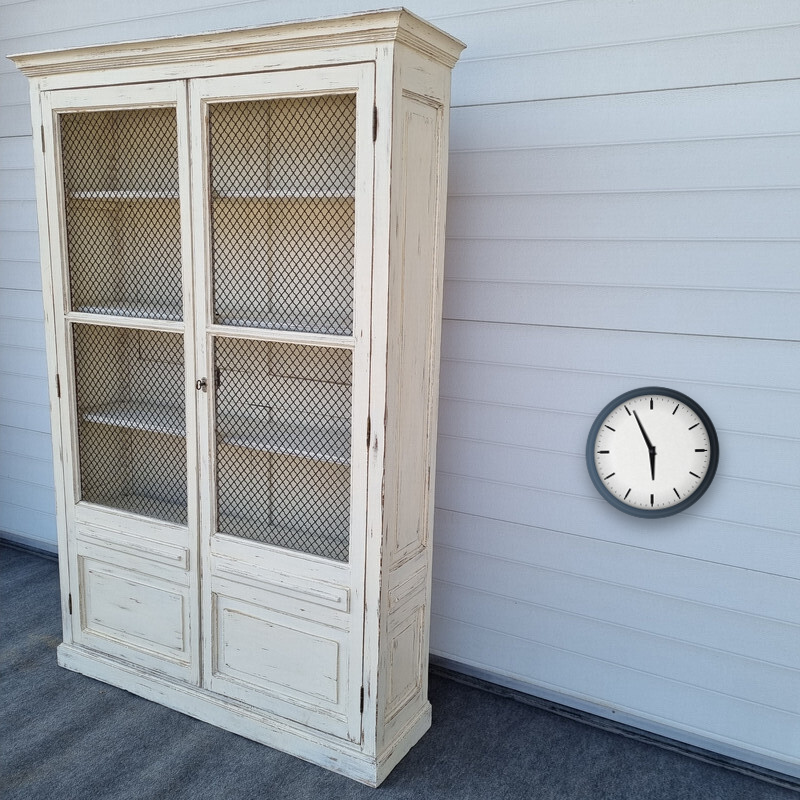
**5:56**
